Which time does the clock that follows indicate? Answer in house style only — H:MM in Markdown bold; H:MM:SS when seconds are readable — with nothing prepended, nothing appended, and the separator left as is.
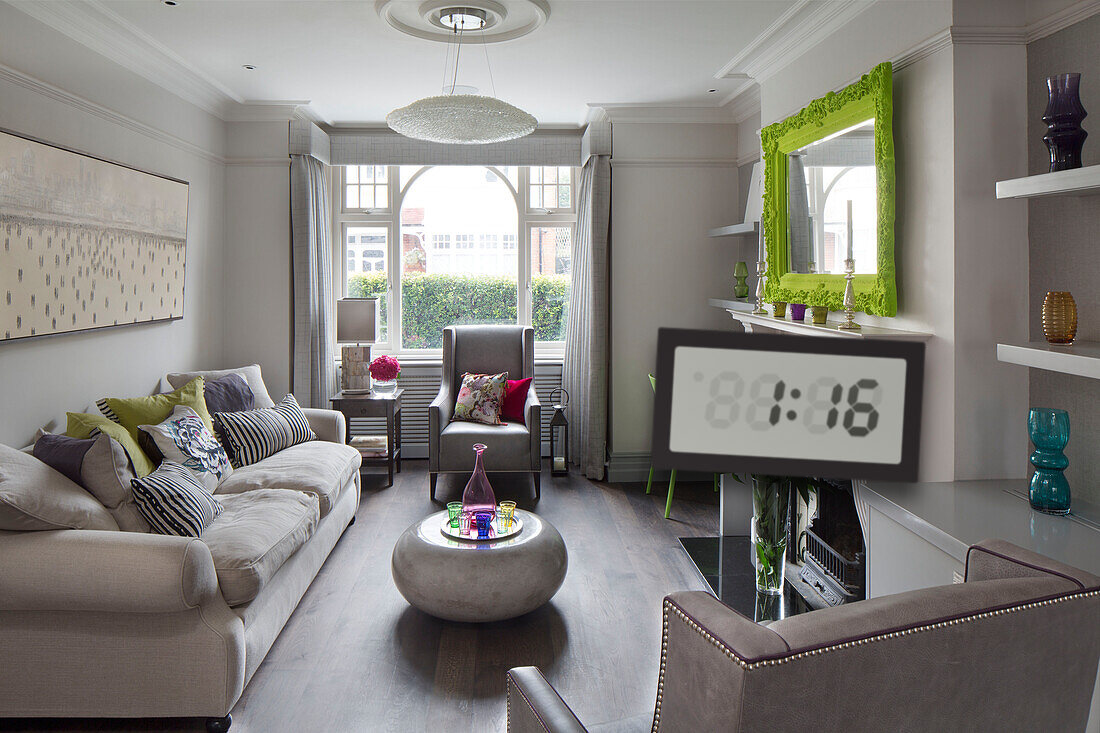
**1:16**
